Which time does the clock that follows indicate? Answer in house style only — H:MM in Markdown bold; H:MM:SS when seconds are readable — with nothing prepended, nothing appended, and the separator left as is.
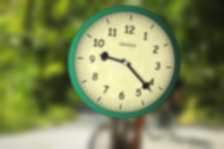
**9:22**
